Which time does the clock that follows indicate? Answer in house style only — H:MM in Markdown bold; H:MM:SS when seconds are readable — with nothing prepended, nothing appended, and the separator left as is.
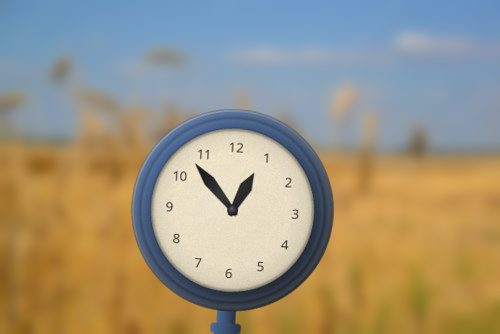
**12:53**
